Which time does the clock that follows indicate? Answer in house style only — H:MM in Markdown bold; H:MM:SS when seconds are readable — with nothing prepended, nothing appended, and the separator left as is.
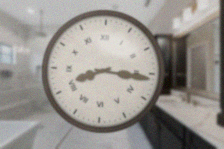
**8:16**
